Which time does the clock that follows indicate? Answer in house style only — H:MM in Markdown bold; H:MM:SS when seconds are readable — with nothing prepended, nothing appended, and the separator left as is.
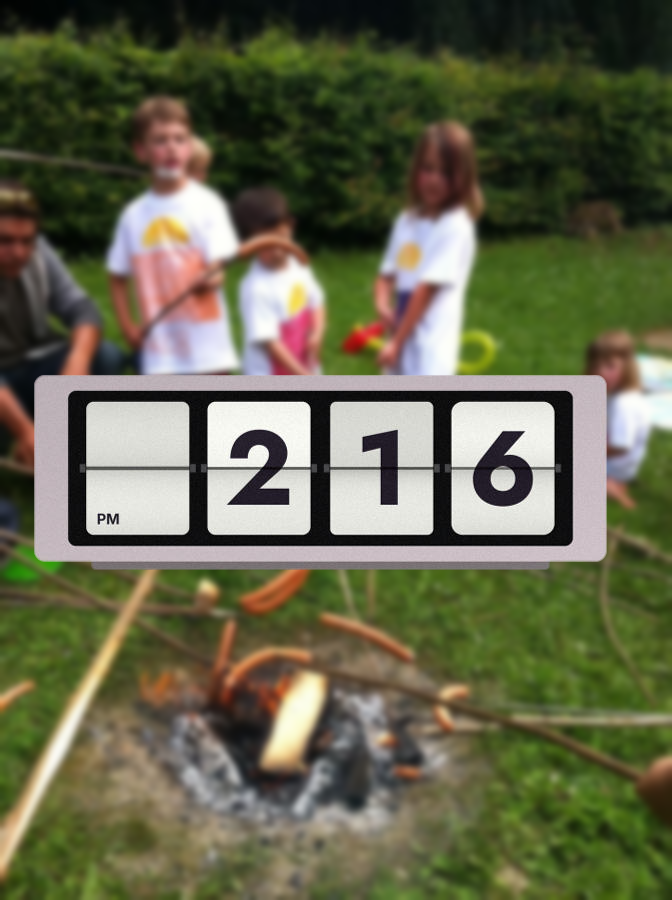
**2:16**
